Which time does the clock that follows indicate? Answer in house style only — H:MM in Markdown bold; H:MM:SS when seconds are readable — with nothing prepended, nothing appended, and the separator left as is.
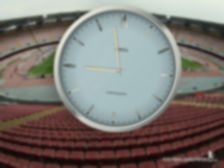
**8:58**
